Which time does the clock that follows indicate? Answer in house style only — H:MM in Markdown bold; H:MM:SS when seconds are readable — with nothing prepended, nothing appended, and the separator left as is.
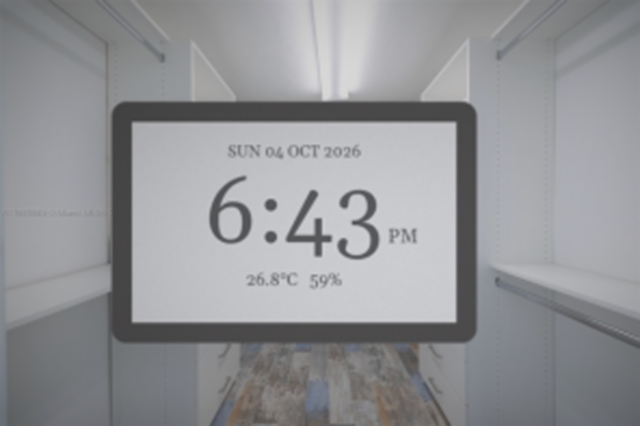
**6:43**
